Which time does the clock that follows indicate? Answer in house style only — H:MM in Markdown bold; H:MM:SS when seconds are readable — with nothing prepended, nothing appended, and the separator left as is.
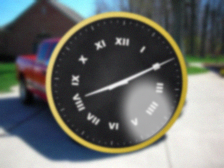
**8:10**
